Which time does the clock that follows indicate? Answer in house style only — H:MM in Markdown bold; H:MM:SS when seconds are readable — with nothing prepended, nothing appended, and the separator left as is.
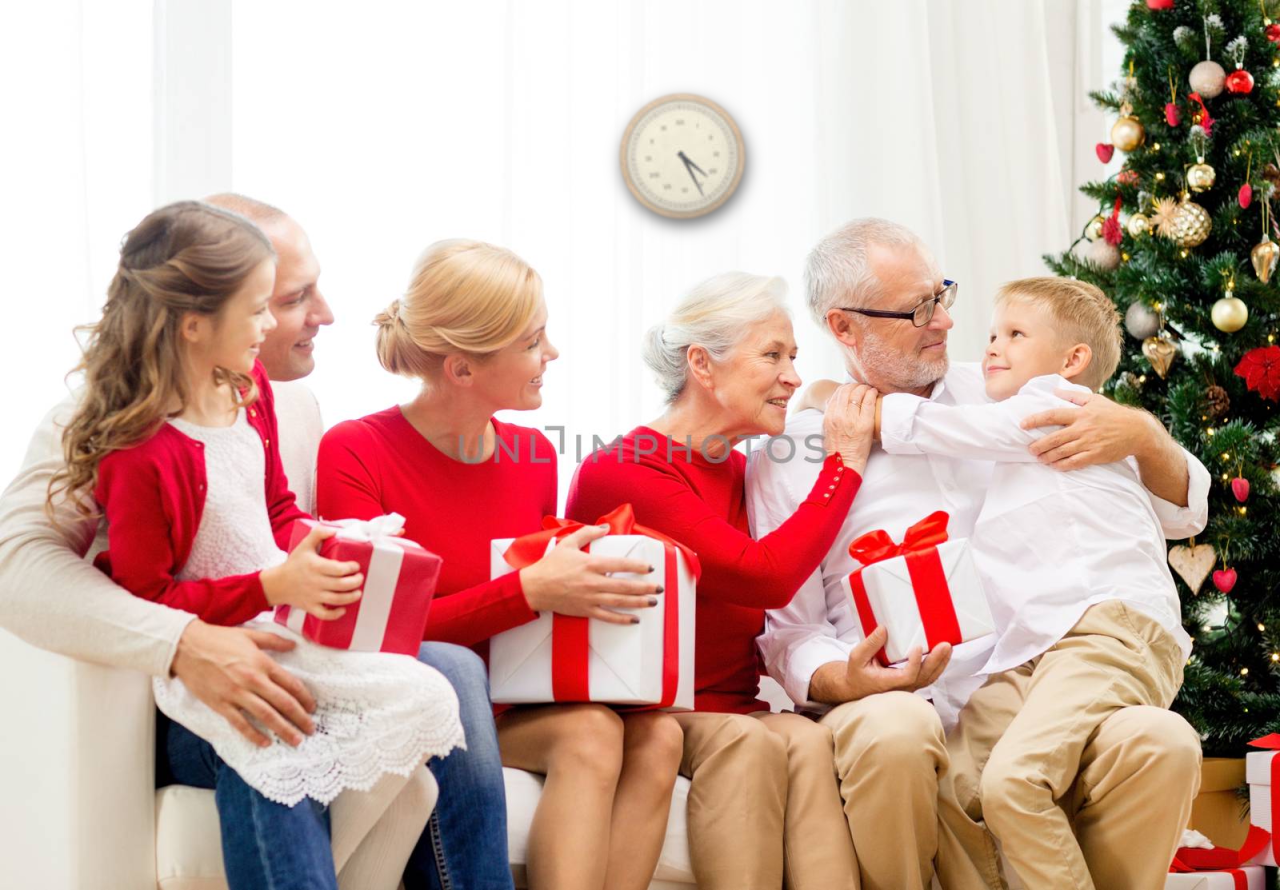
**4:26**
